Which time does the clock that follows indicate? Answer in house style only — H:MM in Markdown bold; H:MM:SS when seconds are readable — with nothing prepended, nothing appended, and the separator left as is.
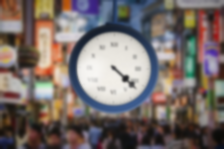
**4:22**
